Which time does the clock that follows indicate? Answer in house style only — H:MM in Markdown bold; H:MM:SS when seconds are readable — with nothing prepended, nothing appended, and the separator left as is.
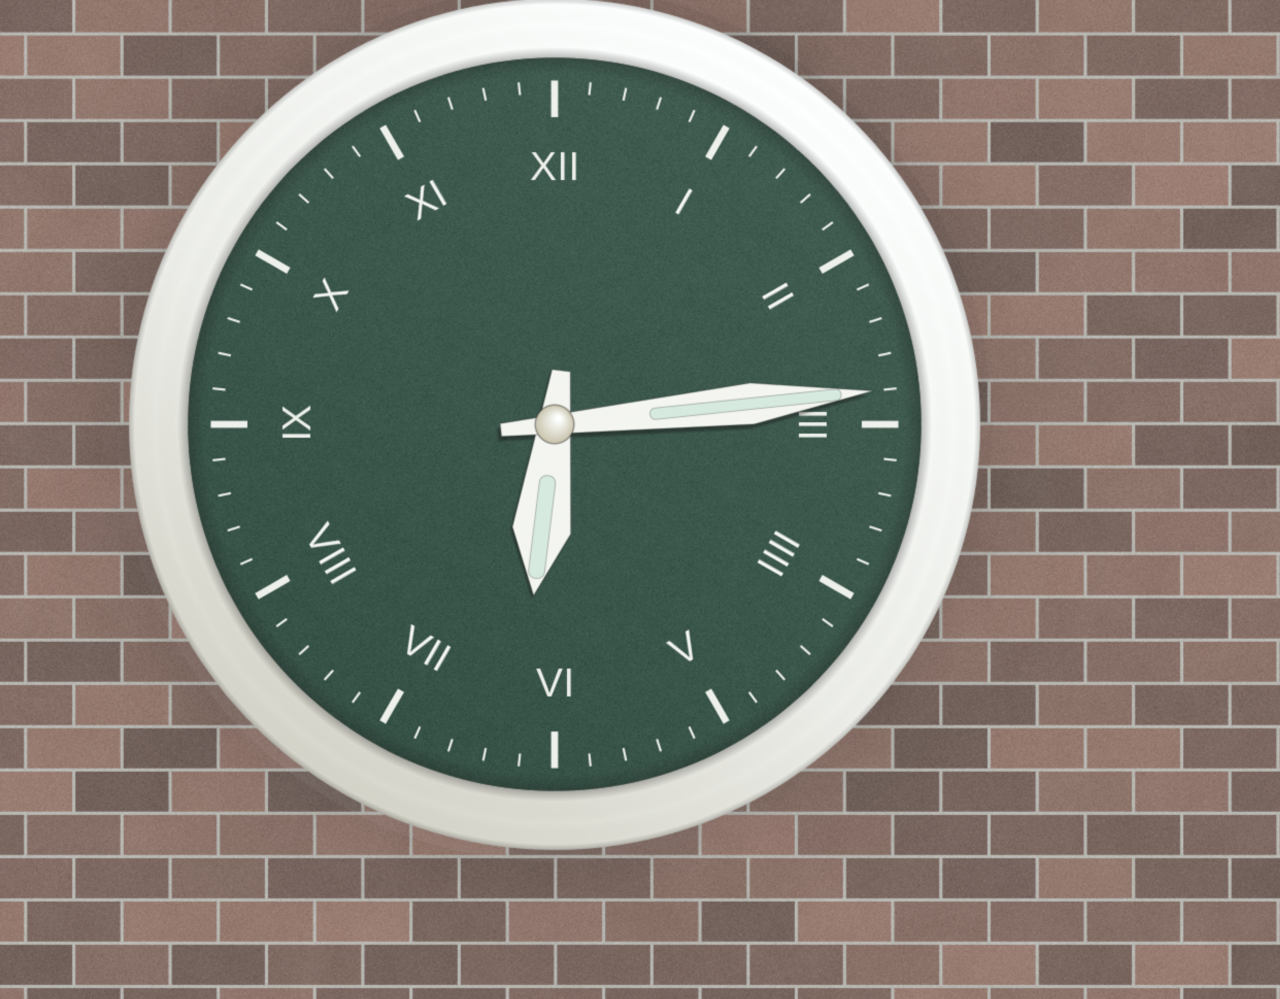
**6:14**
